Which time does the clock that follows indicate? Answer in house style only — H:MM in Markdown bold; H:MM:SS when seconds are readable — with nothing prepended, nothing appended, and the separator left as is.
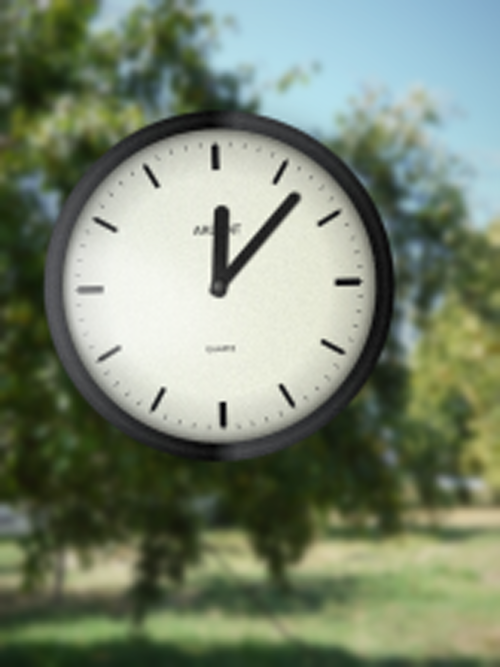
**12:07**
